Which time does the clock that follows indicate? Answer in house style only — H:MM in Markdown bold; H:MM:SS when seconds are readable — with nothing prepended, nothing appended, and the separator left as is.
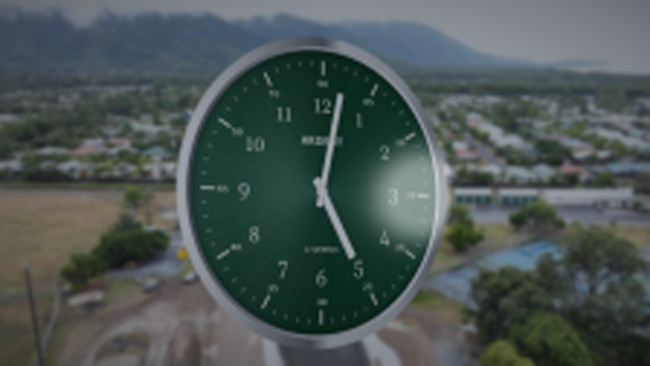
**5:02**
